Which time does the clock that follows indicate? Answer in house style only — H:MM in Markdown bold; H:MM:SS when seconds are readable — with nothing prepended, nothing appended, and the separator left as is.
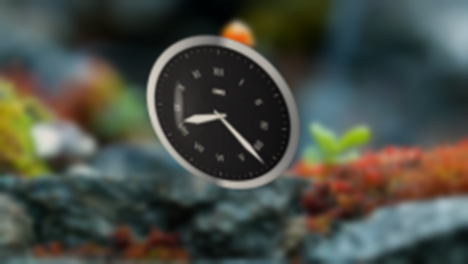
**8:22**
